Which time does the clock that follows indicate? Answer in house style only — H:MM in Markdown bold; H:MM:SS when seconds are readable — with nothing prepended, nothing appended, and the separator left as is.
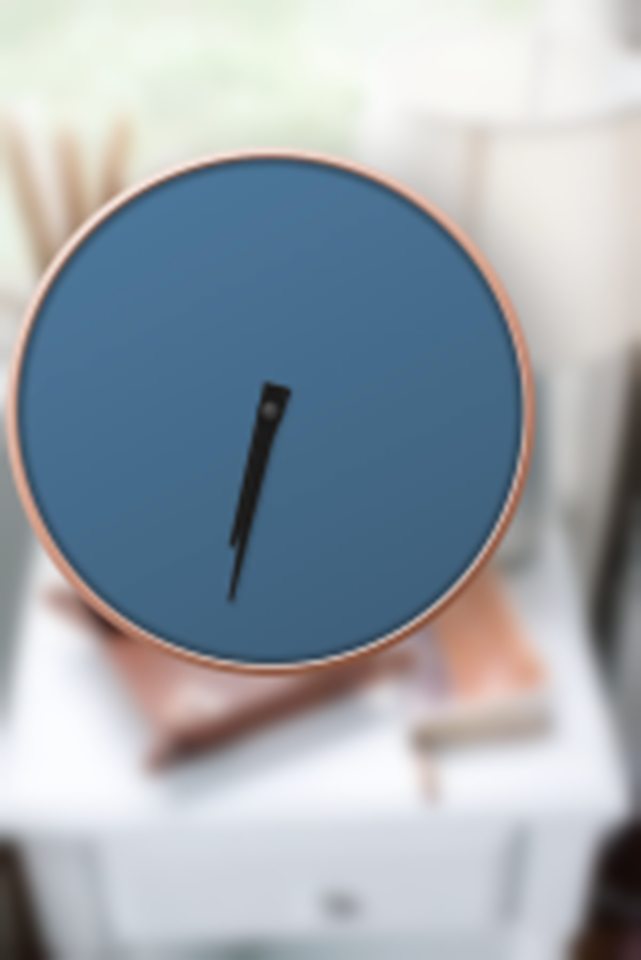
**6:32**
